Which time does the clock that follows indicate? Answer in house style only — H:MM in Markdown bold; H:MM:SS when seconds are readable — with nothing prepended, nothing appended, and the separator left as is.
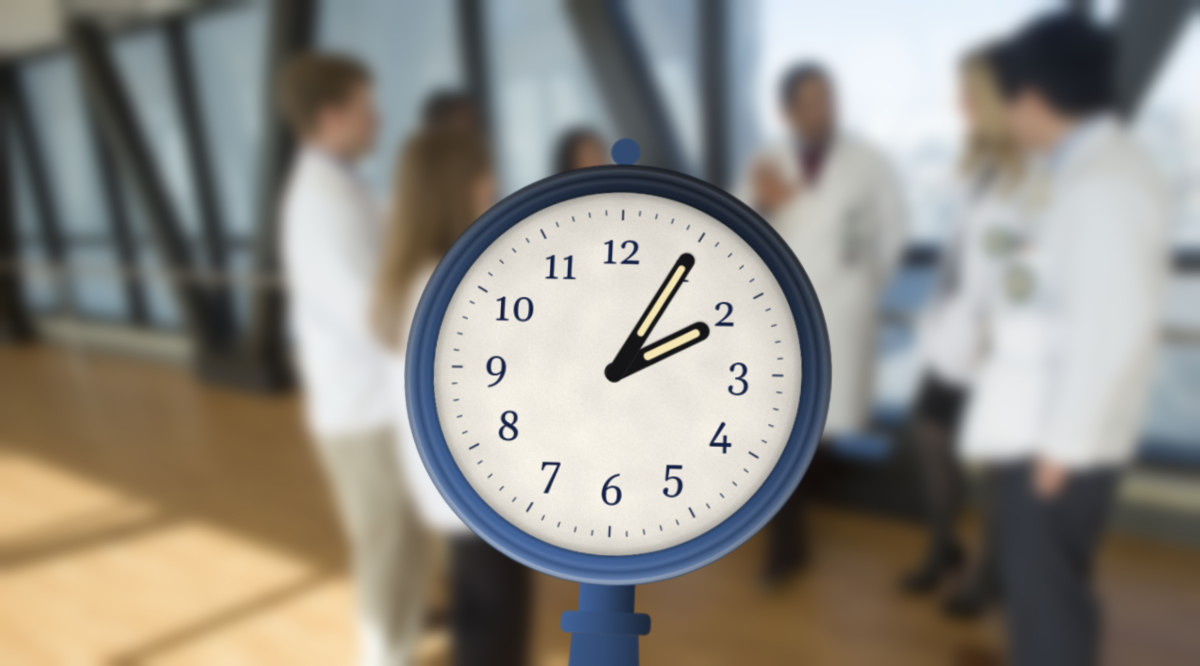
**2:05**
